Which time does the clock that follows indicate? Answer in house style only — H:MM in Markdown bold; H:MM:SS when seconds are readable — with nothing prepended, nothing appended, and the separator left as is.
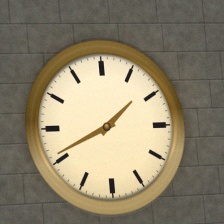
**1:41**
